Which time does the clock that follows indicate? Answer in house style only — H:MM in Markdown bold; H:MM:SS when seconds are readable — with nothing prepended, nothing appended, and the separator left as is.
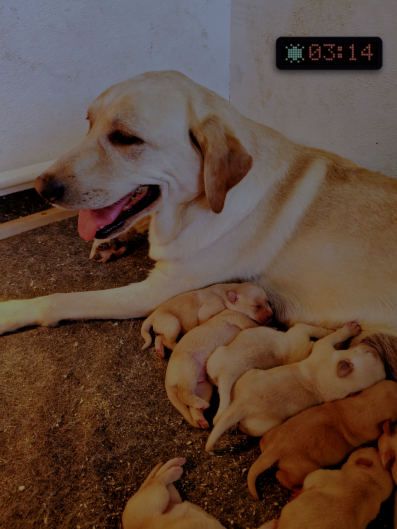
**3:14**
